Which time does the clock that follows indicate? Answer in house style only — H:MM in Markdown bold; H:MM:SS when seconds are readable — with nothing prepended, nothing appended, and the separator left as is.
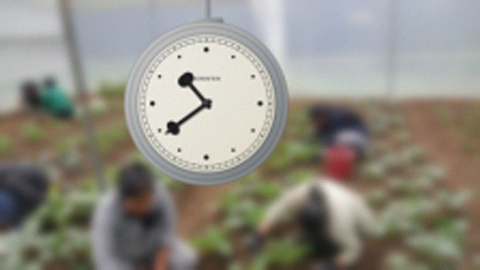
**10:39**
